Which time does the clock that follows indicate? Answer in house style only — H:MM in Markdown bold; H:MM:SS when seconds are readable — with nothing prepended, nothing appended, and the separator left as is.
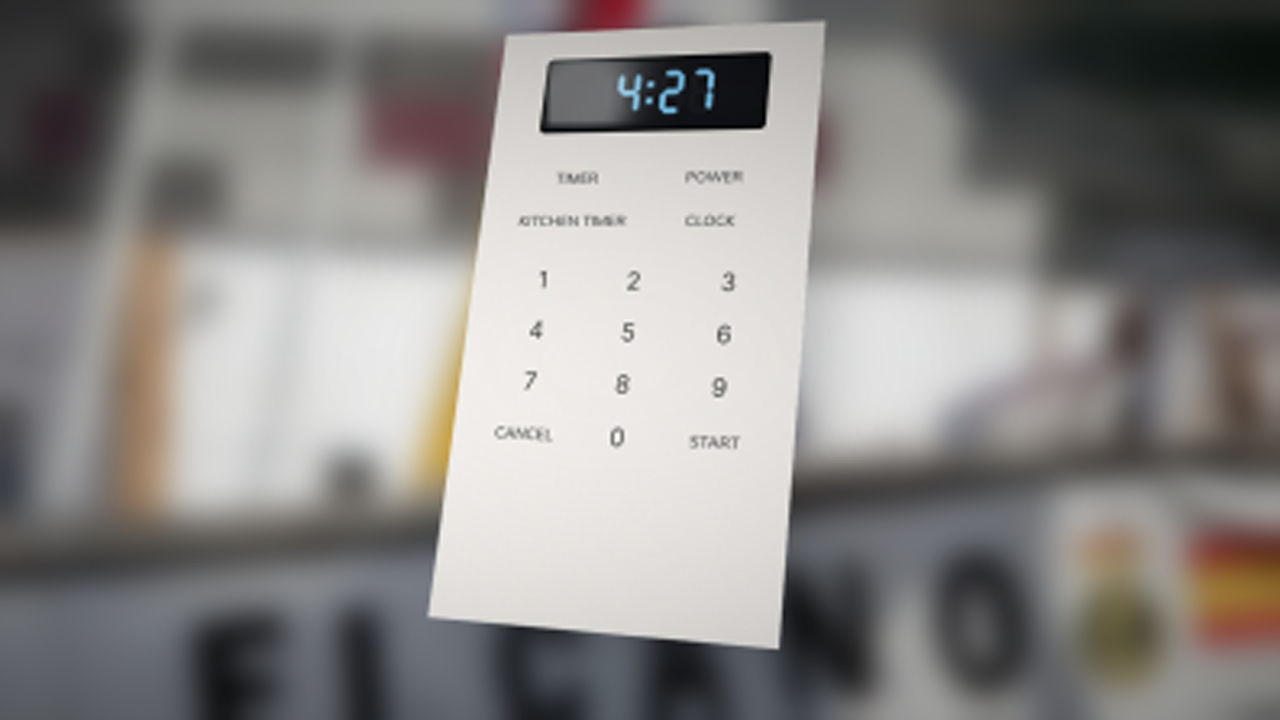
**4:27**
